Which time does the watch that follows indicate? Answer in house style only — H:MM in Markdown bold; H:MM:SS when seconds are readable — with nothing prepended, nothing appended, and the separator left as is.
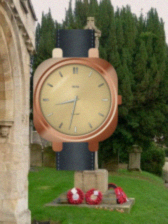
**8:32**
